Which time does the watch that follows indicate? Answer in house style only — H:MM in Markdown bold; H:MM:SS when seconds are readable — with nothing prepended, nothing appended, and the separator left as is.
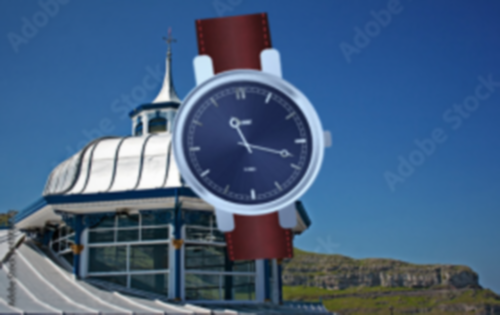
**11:18**
